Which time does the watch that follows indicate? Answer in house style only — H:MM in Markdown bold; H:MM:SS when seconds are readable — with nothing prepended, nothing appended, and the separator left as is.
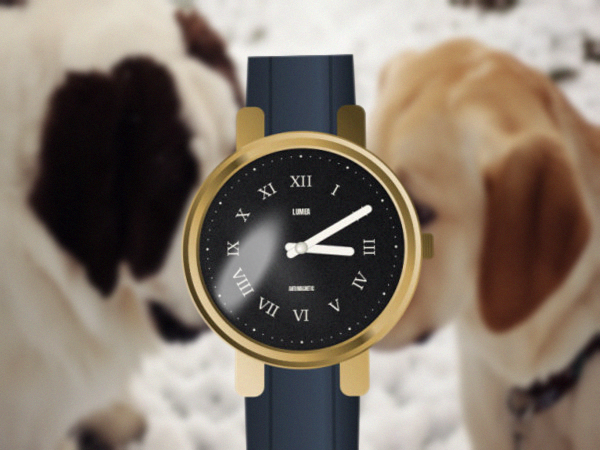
**3:10**
